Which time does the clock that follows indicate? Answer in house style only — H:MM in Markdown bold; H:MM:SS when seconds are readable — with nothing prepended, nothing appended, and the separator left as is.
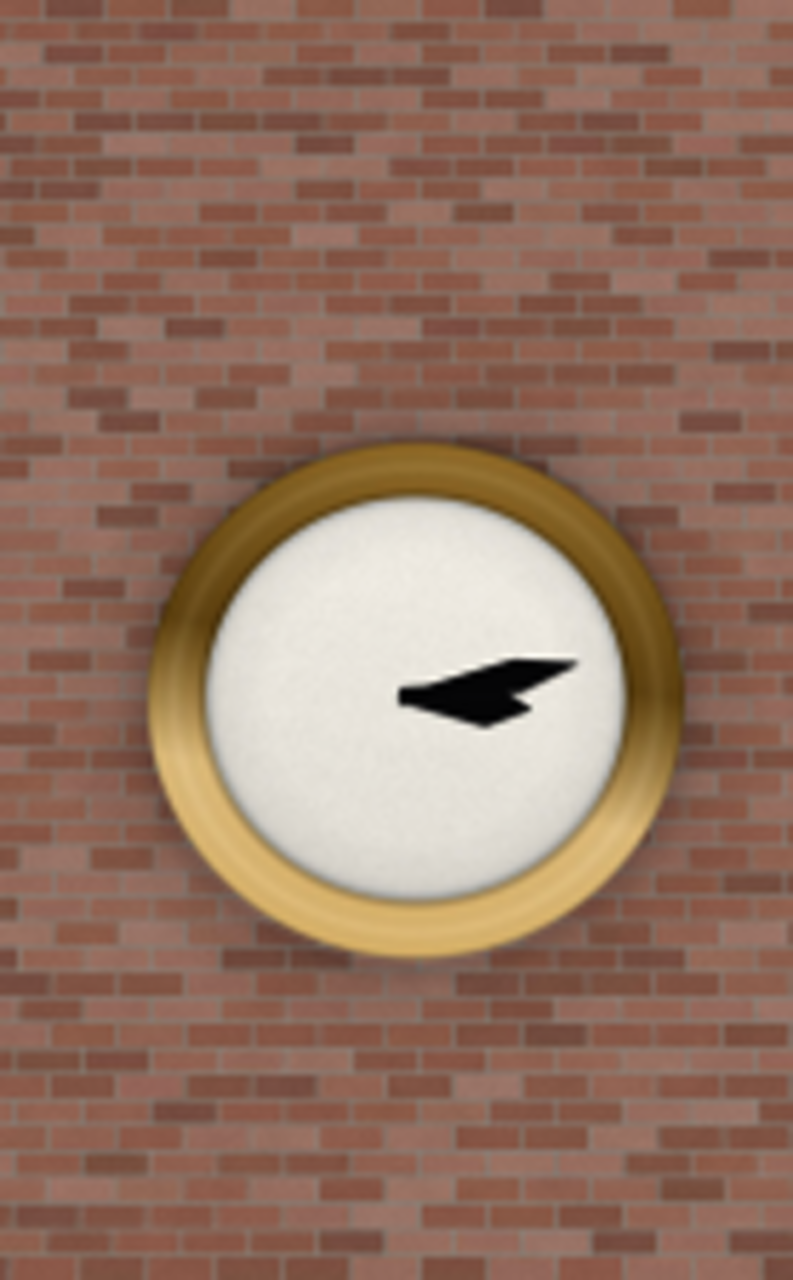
**3:13**
